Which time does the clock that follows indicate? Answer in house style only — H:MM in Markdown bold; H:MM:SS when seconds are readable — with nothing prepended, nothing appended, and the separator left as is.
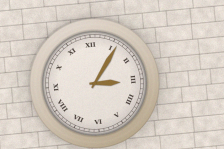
**3:06**
